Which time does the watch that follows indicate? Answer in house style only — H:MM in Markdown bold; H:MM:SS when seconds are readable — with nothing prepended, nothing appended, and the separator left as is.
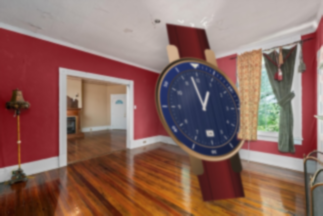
**12:58**
